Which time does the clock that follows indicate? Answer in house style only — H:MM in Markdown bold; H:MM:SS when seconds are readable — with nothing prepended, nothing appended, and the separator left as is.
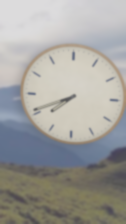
**7:41**
